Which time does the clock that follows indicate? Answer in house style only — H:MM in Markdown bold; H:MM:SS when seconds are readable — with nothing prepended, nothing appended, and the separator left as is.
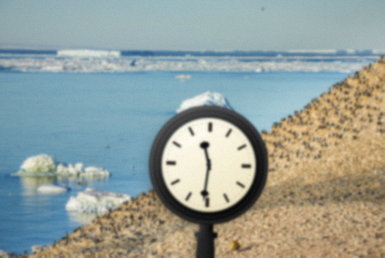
**11:31**
